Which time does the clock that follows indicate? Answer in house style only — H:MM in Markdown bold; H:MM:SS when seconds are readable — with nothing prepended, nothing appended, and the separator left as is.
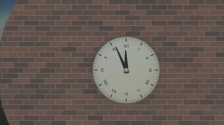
**11:56**
